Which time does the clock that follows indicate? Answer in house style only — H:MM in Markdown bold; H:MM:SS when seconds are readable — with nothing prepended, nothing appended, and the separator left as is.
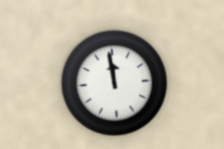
**11:59**
